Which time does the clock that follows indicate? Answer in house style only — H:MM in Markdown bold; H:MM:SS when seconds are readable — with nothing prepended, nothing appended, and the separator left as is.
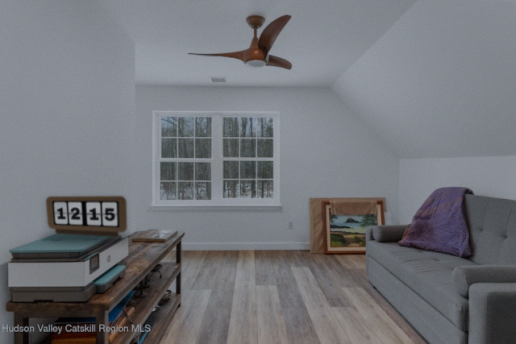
**12:15**
